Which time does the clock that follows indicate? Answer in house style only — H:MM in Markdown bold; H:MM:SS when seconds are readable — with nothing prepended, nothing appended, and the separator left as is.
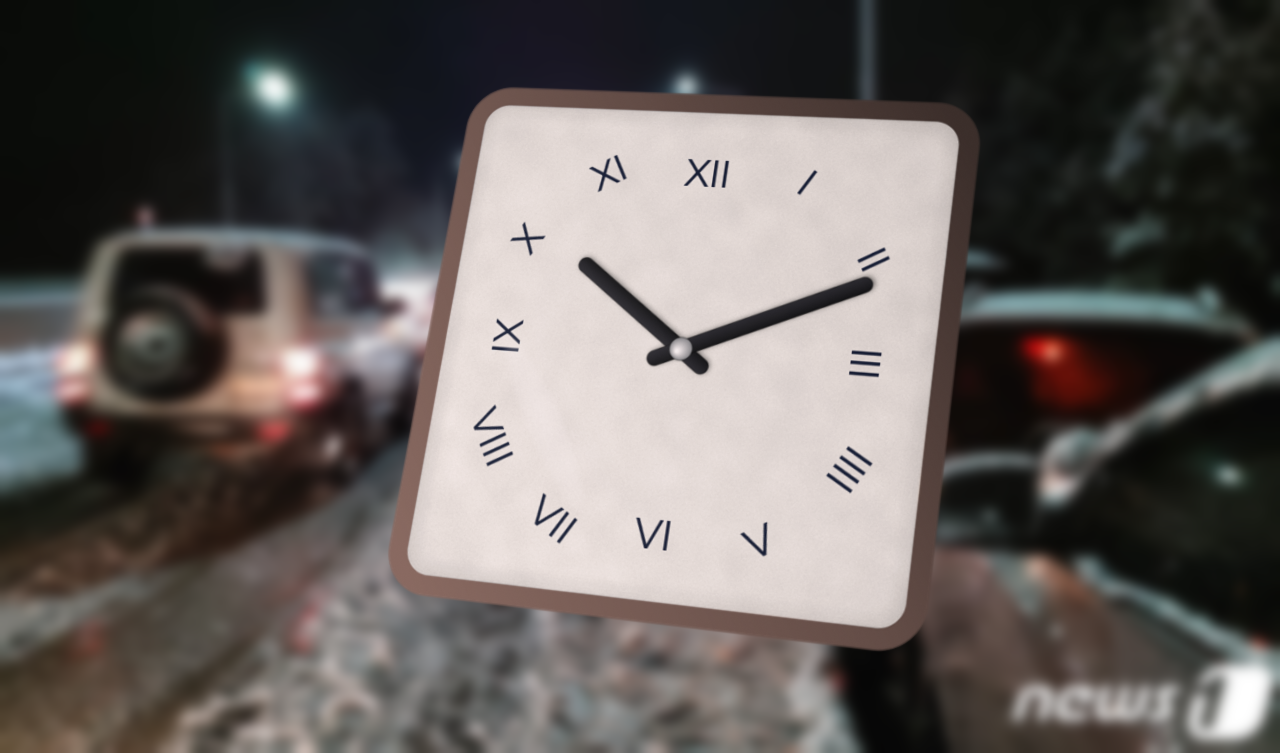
**10:11**
